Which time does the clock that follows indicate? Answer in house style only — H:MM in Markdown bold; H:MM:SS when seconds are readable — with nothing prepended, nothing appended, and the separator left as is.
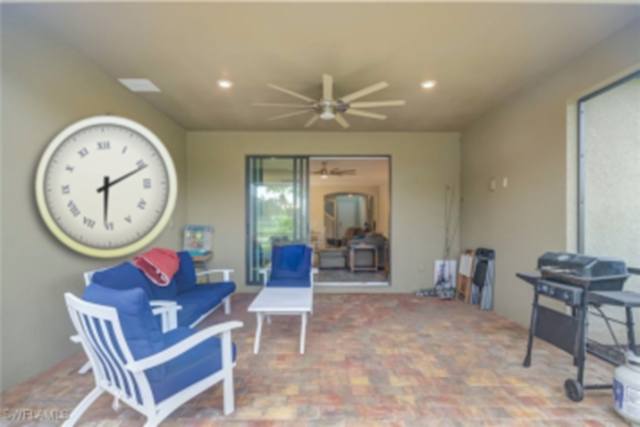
**6:11**
